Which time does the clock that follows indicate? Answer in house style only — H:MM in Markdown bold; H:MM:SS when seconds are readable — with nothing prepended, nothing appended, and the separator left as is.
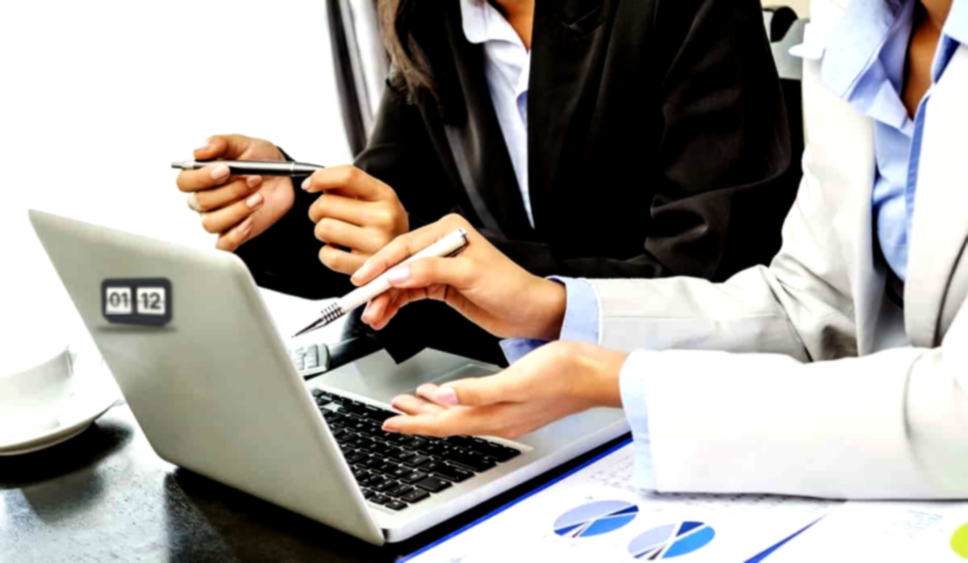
**1:12**
